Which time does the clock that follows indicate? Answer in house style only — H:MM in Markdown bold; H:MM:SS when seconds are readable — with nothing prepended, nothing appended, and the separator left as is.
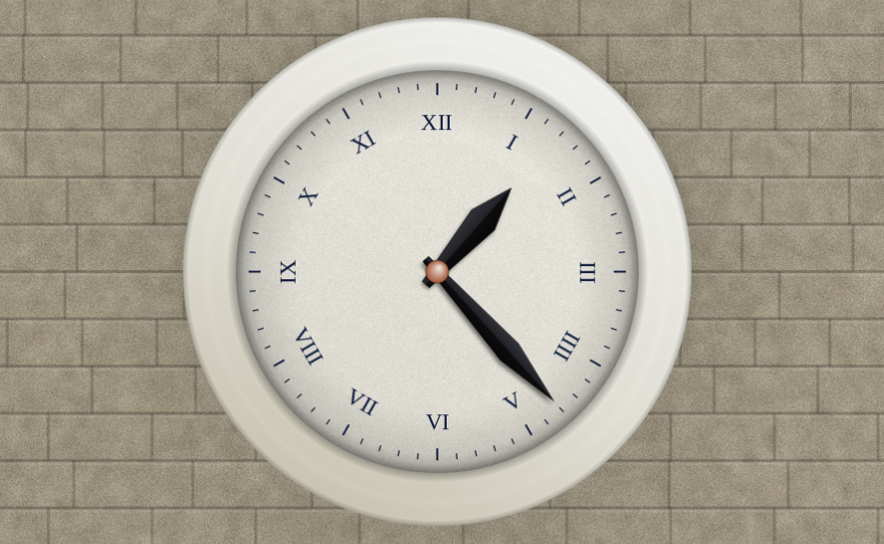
**1:23**
